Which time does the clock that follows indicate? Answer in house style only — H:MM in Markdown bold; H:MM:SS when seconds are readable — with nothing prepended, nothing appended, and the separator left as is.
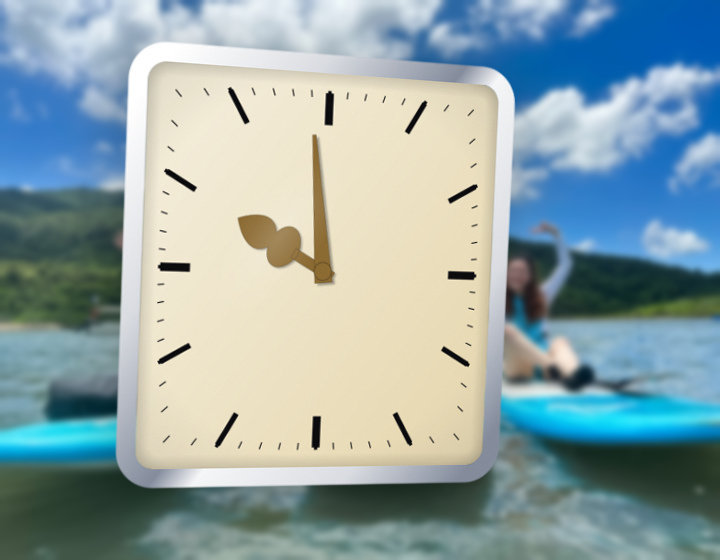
**9:59**
